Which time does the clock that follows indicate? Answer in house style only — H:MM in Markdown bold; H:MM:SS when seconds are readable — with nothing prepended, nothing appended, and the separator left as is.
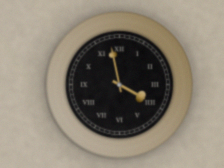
**3:58**
